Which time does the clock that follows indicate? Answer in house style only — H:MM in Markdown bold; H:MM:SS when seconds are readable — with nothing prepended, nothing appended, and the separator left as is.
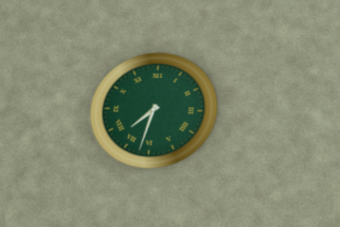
**7:32**
